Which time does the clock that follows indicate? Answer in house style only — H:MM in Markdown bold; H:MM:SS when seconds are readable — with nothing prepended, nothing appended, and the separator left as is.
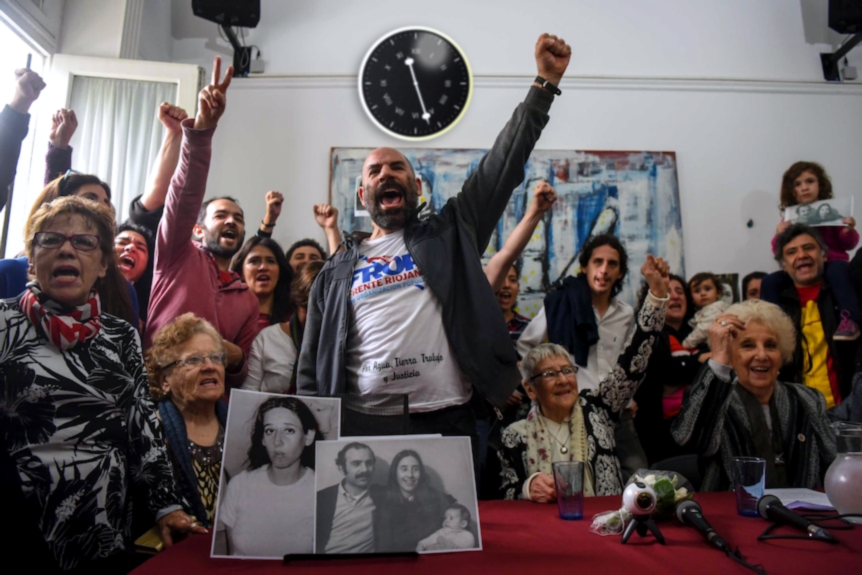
**11:27**
